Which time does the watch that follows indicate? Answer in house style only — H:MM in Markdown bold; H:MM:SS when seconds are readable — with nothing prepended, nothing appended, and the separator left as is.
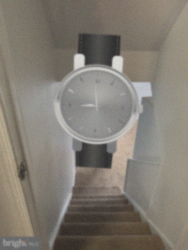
**8:59**
